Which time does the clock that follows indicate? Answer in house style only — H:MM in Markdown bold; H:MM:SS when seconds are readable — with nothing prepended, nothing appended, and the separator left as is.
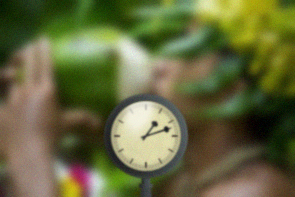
**1:12**
